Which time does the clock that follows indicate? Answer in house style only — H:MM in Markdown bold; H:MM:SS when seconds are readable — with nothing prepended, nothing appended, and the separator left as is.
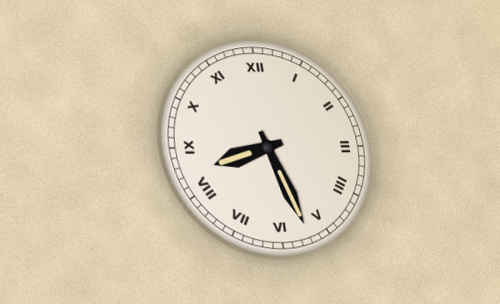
**8:27**
